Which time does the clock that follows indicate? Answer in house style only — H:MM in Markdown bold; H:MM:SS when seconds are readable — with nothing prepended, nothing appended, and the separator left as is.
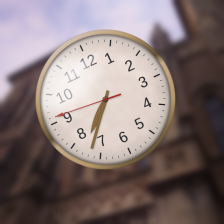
**7:36:46**
